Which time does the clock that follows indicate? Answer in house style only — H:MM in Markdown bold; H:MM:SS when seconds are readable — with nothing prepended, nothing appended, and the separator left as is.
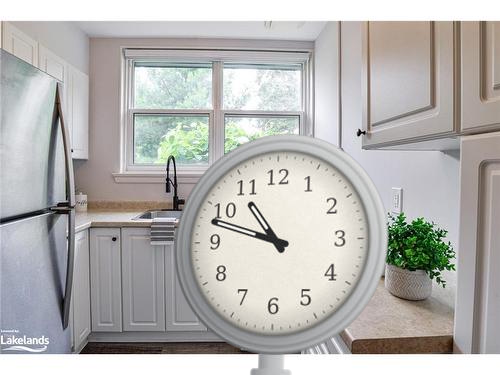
**10:48**
